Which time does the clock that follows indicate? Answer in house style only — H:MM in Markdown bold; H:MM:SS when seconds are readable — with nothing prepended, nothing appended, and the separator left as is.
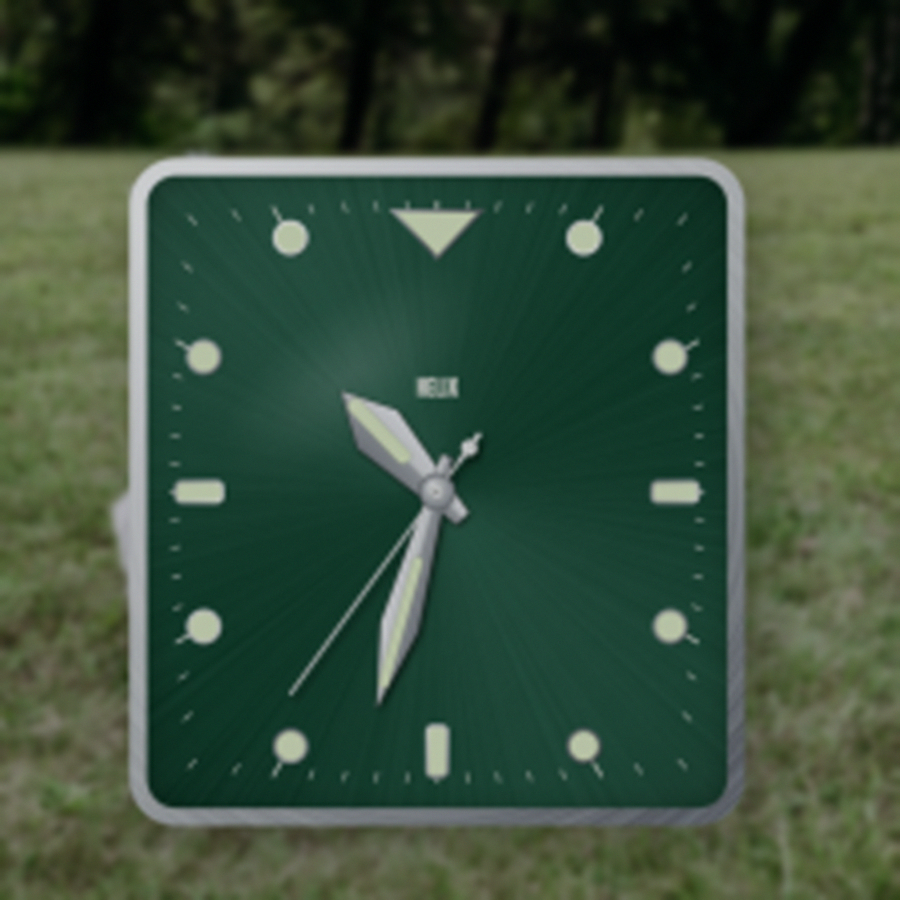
**10:32:36**
